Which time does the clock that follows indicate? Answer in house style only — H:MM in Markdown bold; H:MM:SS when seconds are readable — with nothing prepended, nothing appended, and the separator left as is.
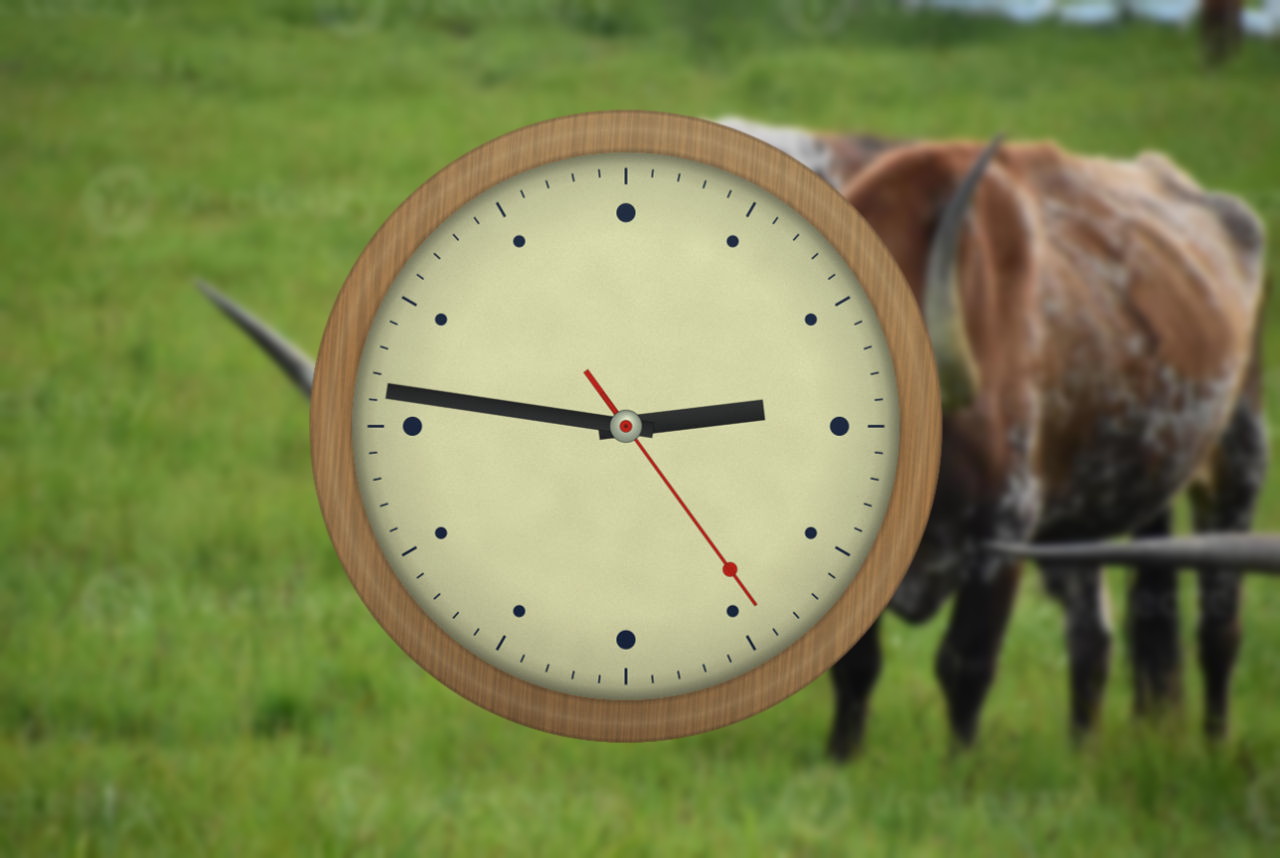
**2:46:24**
